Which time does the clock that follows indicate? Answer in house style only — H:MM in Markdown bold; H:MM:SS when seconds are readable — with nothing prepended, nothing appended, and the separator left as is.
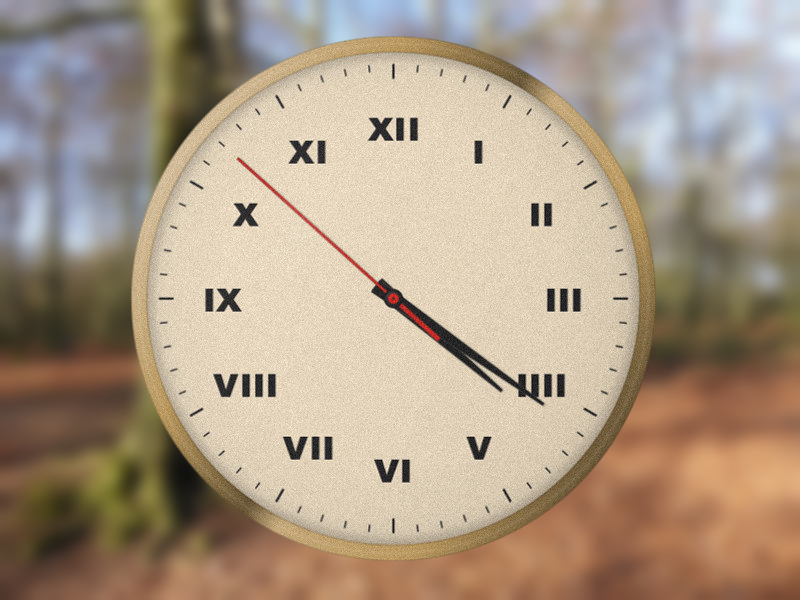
**4:20:52**
